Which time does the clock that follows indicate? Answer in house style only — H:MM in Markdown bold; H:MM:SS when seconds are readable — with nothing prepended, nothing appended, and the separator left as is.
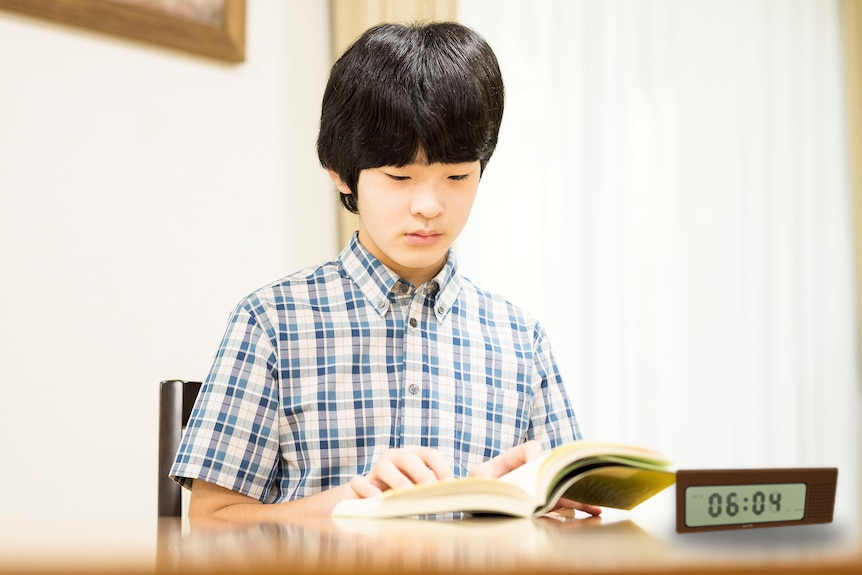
**6:04**
